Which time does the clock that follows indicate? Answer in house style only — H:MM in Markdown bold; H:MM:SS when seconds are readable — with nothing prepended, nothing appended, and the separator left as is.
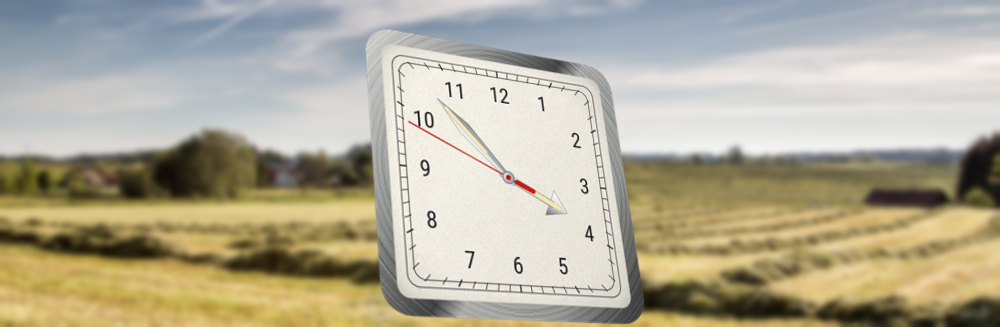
**3:52:49**
